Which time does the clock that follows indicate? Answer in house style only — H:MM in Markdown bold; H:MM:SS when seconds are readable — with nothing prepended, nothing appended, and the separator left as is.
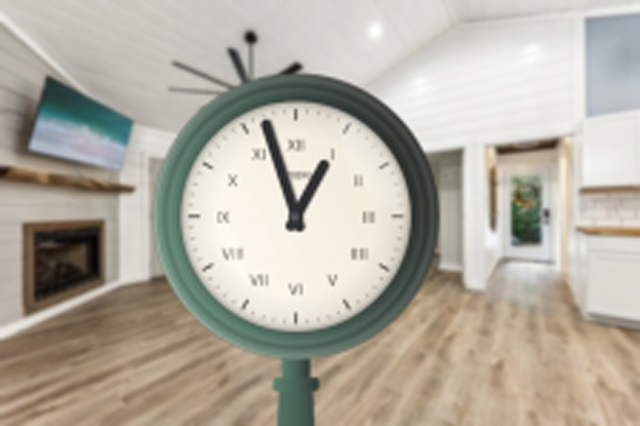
**12:57**
